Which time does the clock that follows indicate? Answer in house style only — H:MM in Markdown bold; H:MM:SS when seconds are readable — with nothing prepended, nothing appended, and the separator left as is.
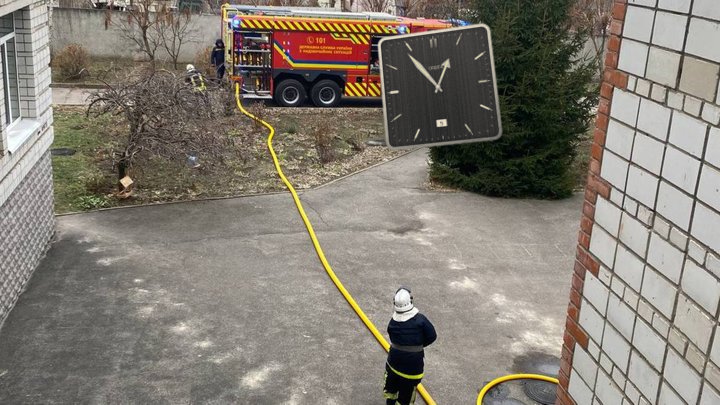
**12:54**
